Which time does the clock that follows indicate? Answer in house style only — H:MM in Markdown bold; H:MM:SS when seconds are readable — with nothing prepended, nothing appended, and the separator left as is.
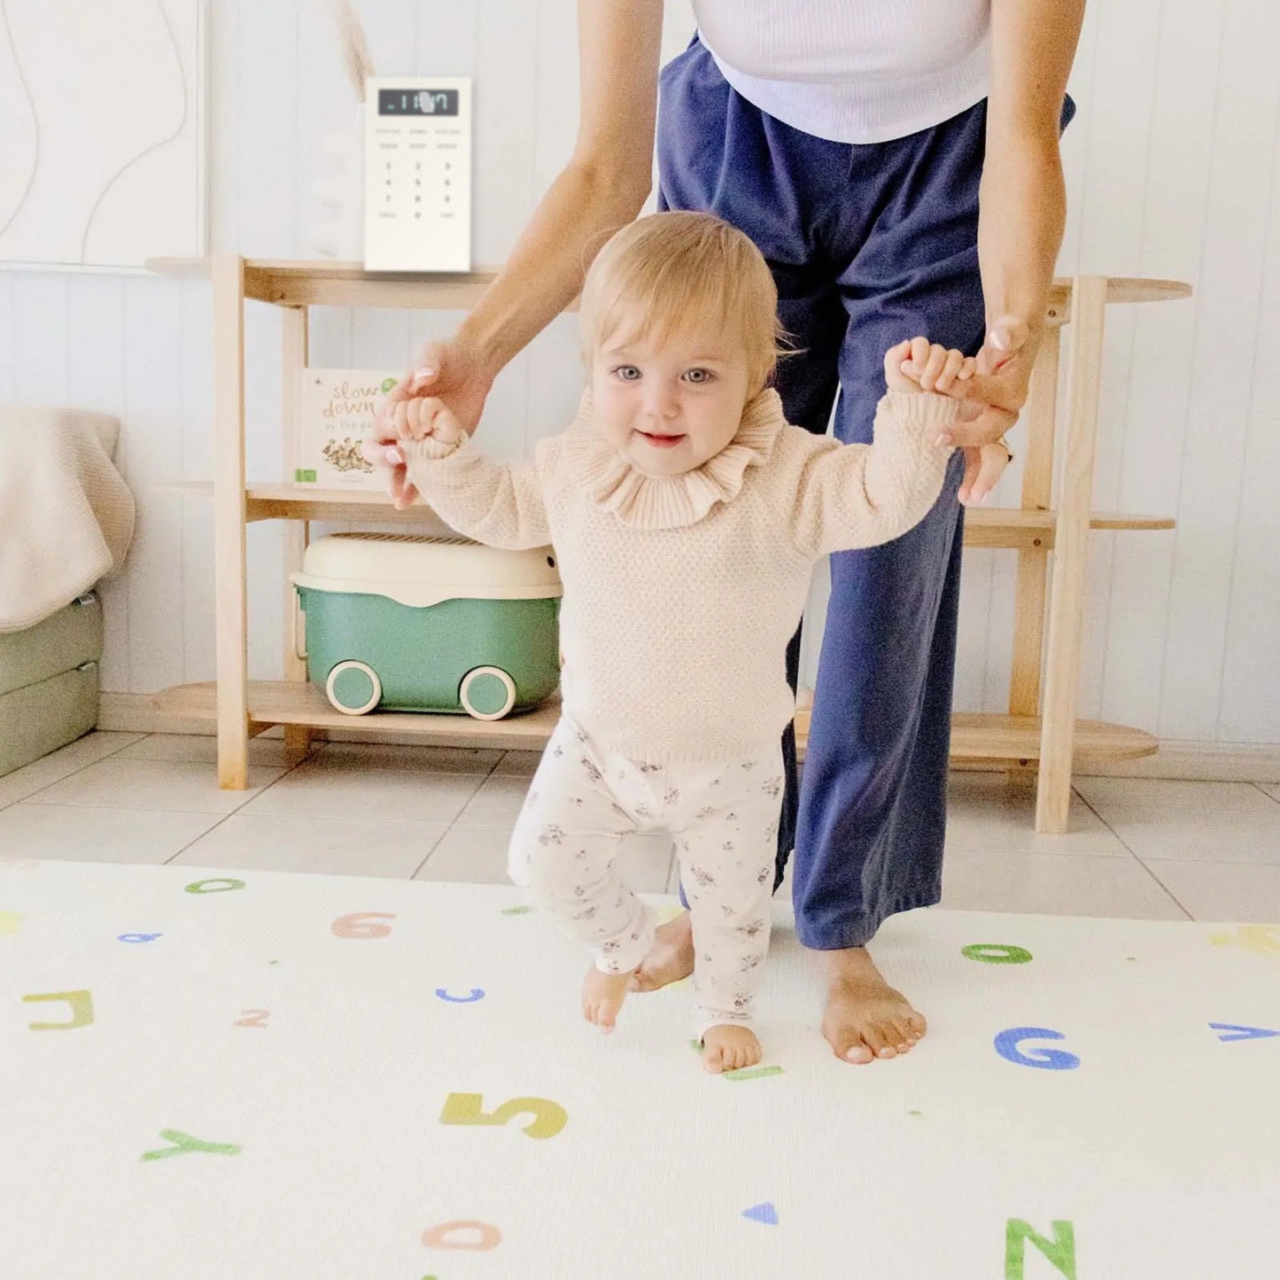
**11:17**
